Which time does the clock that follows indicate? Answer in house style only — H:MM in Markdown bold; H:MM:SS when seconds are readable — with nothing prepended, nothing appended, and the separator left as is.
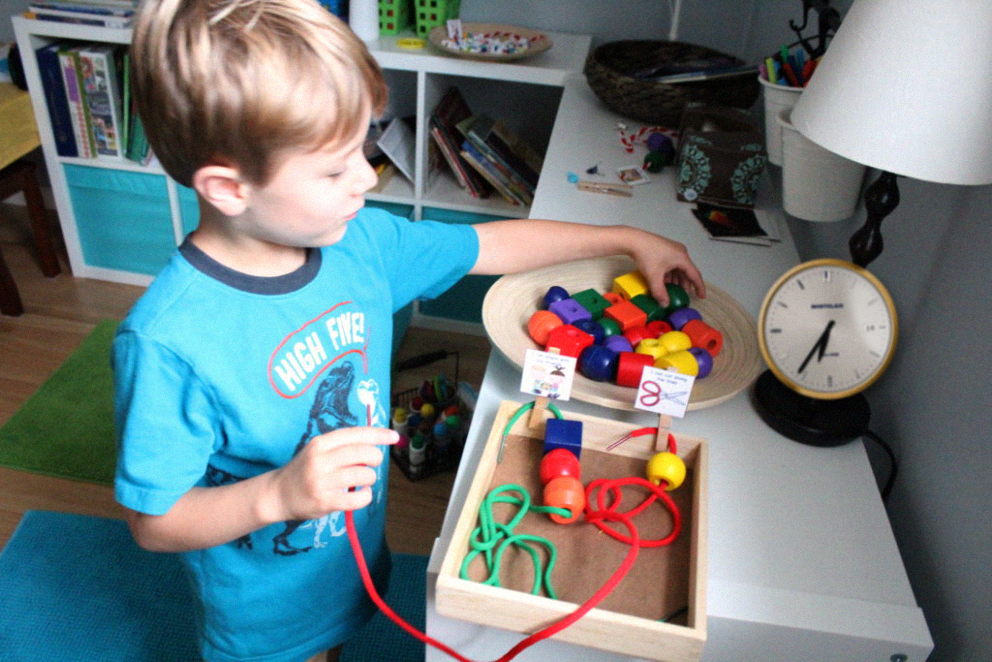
**6:36**
